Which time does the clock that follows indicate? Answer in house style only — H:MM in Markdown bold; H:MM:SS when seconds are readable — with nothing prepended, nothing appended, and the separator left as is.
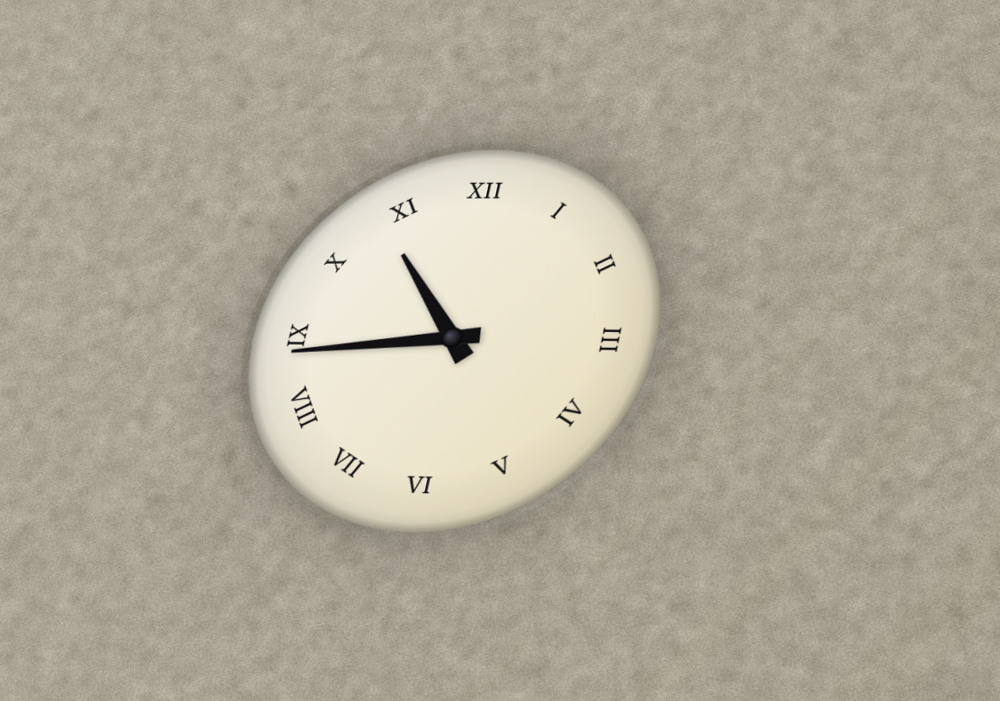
**10:44**
